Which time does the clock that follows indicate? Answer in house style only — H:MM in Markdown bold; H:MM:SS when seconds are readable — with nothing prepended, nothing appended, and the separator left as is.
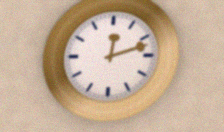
**12:12**
